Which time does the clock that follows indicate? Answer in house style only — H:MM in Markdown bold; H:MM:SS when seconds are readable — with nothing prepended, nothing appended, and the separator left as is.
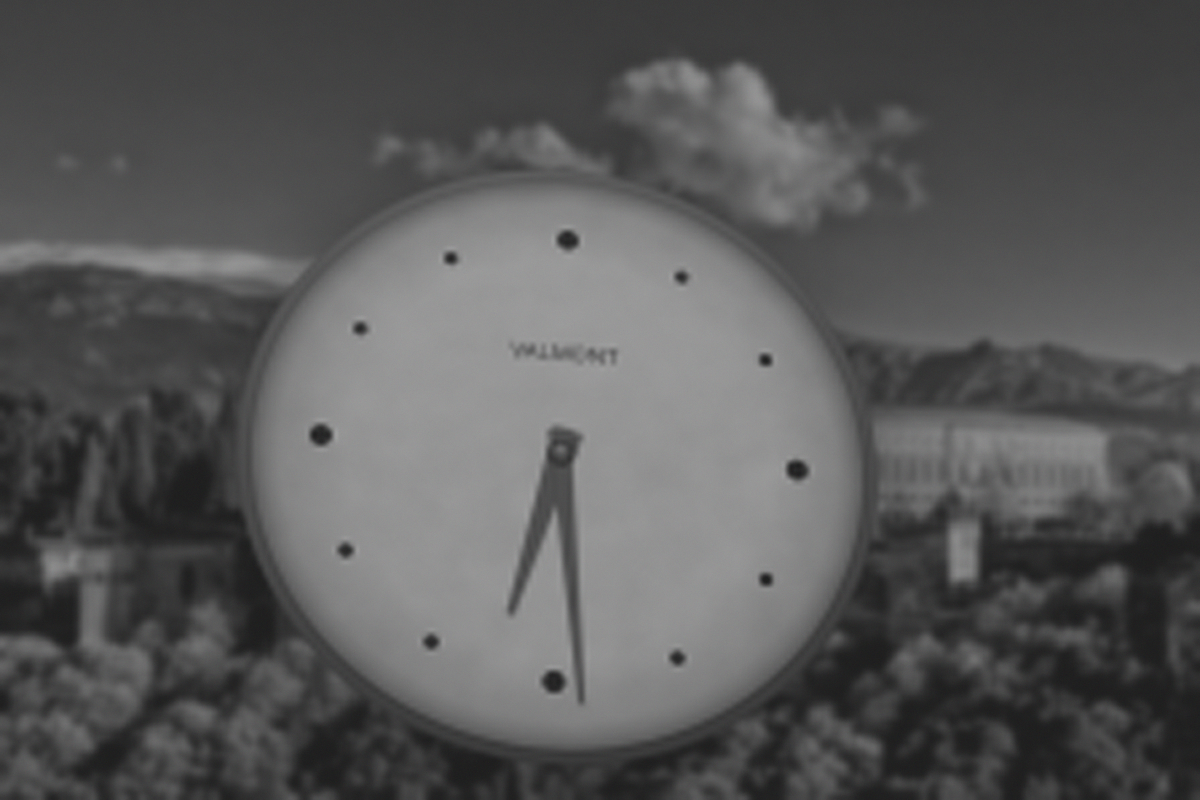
**6:29**
